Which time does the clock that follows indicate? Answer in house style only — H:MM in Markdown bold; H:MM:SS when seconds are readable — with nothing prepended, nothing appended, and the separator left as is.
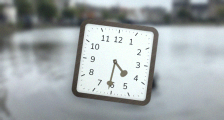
**4:31**
